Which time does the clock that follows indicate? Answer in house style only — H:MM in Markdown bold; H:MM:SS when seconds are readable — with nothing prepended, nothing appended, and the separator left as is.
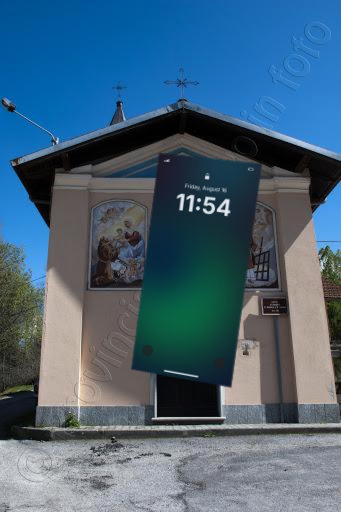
**11:54**
